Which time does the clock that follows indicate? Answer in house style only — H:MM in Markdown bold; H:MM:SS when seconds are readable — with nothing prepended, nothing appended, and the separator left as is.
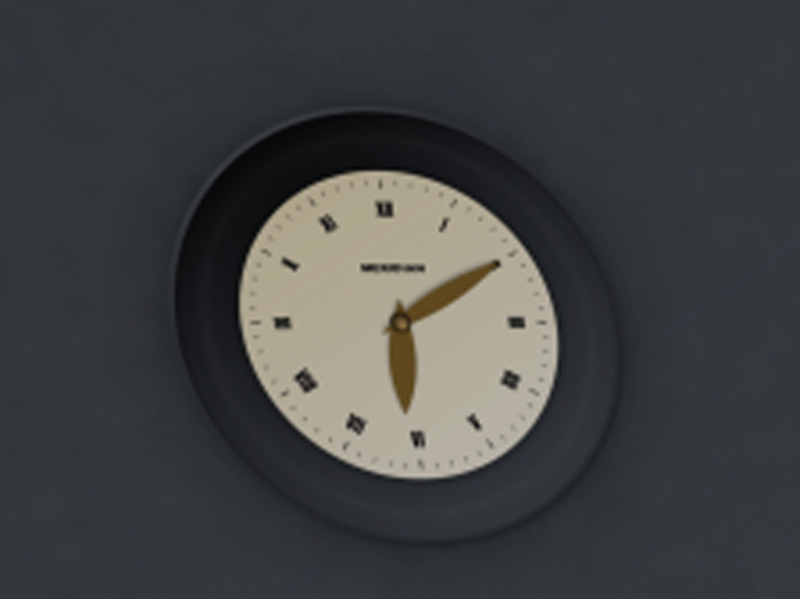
**6:10**
